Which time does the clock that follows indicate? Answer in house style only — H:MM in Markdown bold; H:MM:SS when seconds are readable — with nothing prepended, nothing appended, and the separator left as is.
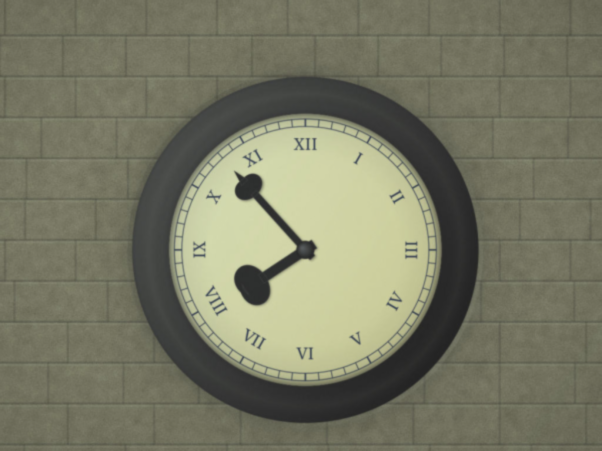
**7:53**
